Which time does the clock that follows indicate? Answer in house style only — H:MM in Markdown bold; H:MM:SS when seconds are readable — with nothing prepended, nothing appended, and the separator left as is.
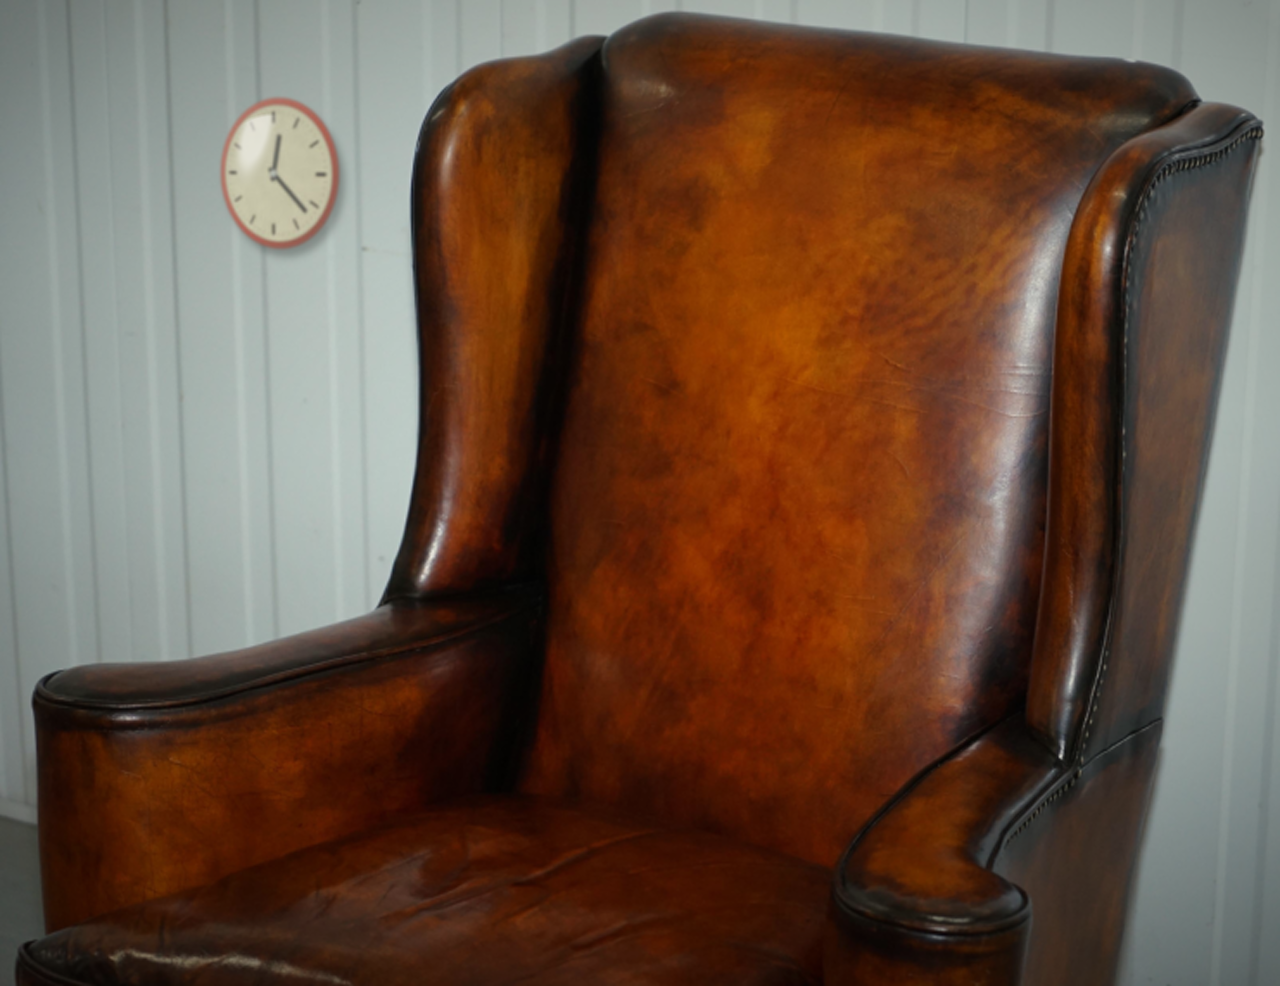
**12:22**
